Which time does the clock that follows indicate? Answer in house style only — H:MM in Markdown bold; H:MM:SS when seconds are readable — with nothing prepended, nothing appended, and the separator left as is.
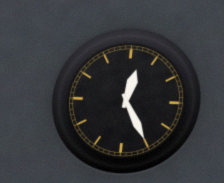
**12:25**
